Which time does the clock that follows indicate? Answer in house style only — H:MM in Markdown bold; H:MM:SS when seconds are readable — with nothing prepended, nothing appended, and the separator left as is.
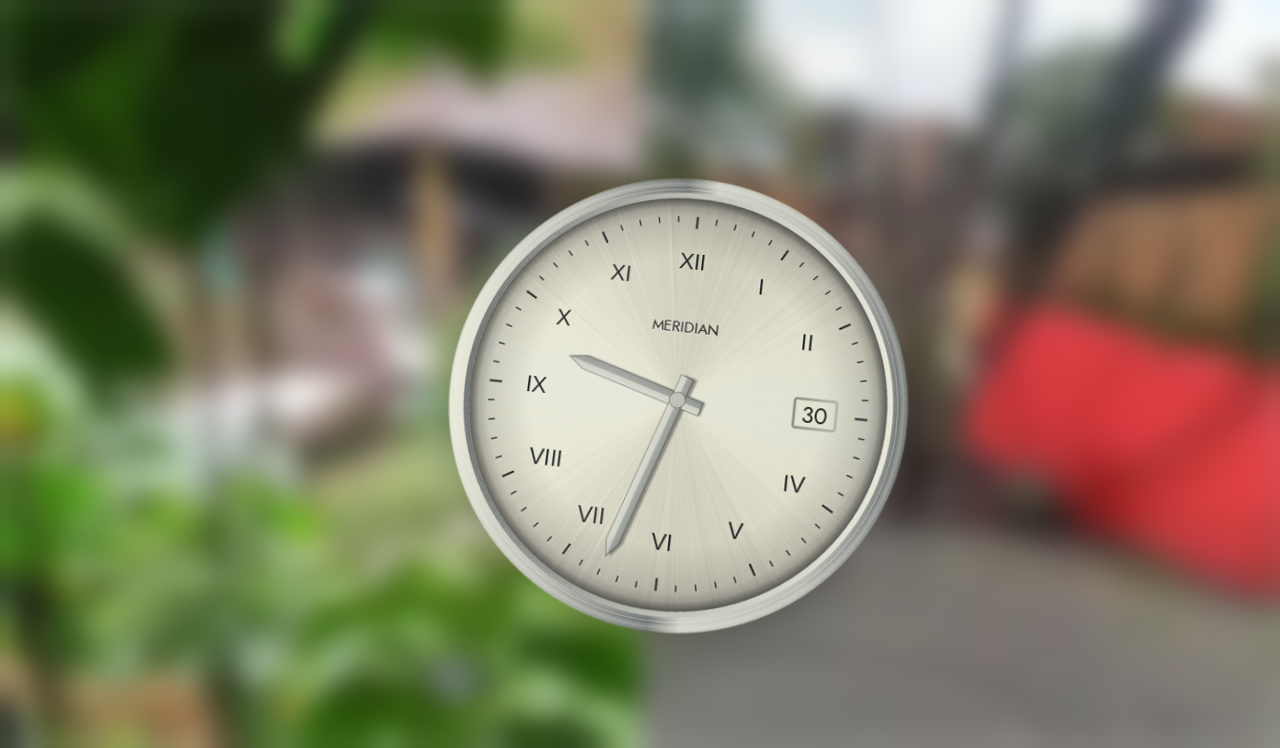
**9:33**
